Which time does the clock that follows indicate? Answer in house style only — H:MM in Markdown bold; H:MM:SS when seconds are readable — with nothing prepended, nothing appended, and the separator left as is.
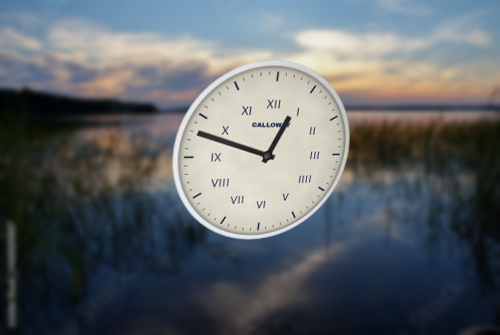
**12:48**
